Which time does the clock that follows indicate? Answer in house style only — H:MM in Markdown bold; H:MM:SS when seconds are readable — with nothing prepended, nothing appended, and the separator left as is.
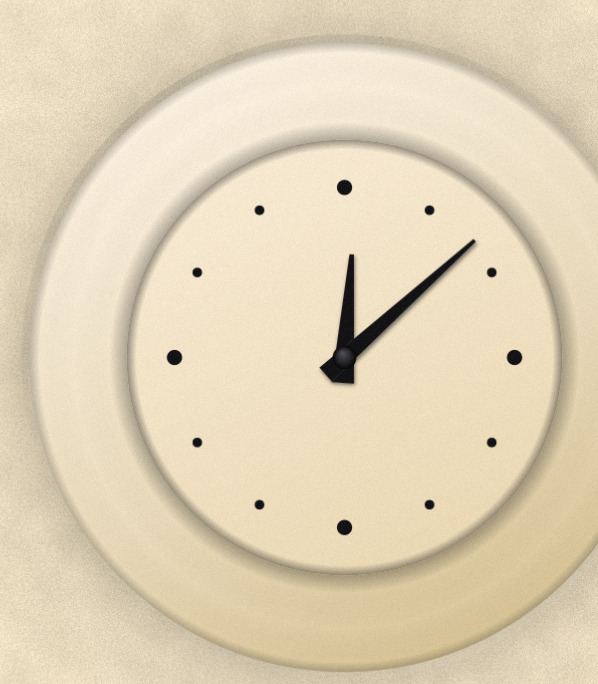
**12:08**
